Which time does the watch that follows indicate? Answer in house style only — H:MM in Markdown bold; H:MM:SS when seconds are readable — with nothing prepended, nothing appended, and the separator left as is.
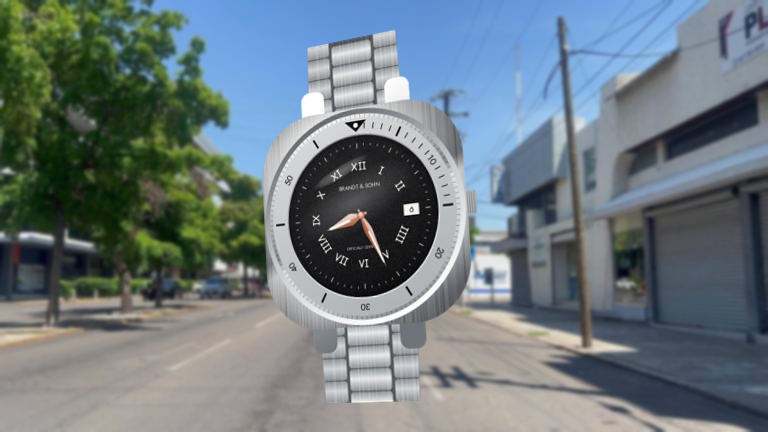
**8:26**
